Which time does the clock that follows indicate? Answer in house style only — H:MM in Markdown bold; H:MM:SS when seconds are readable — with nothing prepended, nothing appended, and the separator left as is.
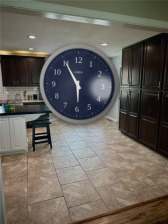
**5:55**
